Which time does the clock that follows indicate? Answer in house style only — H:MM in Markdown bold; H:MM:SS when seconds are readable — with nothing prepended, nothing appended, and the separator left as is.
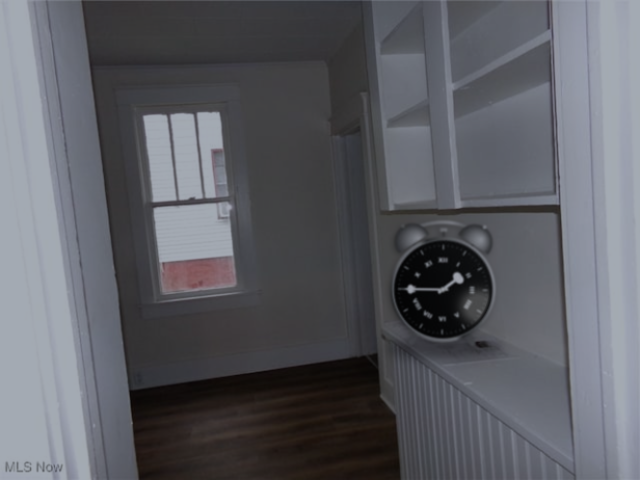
**1:45**
